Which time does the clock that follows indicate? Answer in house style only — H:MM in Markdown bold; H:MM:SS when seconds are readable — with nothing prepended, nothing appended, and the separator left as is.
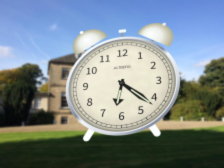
**6:22**
